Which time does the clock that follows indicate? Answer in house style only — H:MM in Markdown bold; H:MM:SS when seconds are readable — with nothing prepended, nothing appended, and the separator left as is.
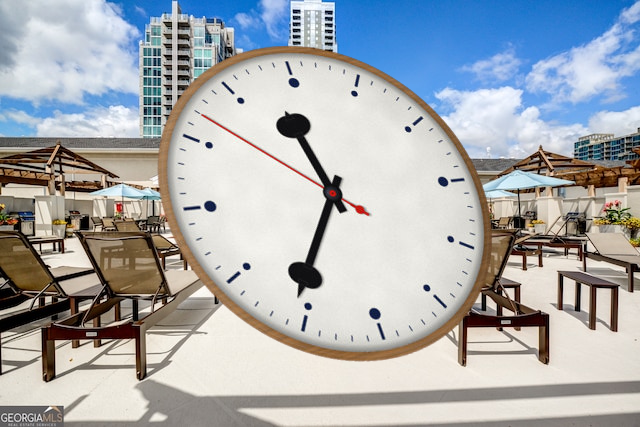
**11:35:52**
